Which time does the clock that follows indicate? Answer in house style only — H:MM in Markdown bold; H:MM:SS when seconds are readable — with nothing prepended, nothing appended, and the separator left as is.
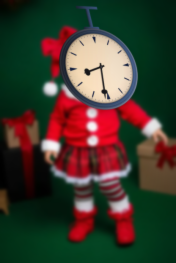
**8:31**
